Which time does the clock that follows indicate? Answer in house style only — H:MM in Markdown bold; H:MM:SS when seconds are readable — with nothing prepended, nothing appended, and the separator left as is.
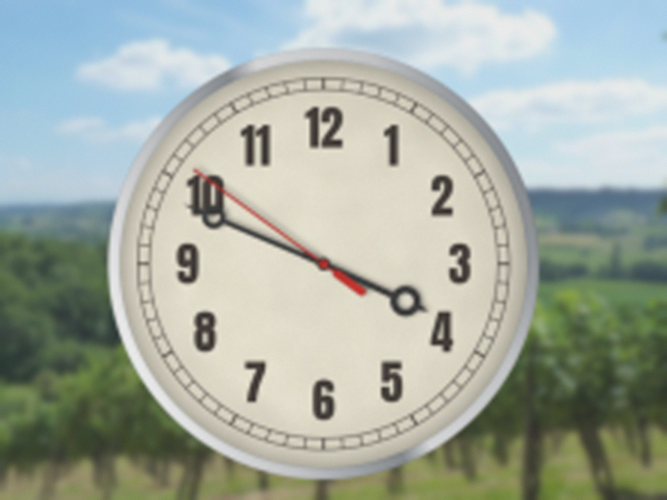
**3:48:51**
